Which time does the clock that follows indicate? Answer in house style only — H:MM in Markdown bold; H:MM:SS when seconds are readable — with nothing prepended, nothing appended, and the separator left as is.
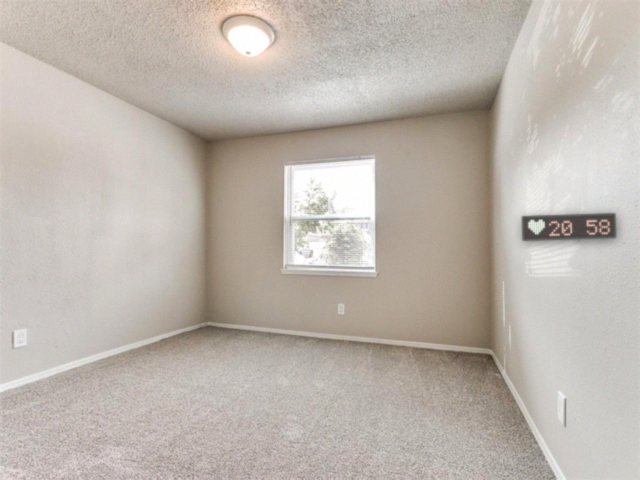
**20:58**
